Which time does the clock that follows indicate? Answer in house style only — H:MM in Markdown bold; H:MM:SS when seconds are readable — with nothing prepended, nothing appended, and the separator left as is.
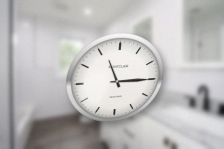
**11:15**
